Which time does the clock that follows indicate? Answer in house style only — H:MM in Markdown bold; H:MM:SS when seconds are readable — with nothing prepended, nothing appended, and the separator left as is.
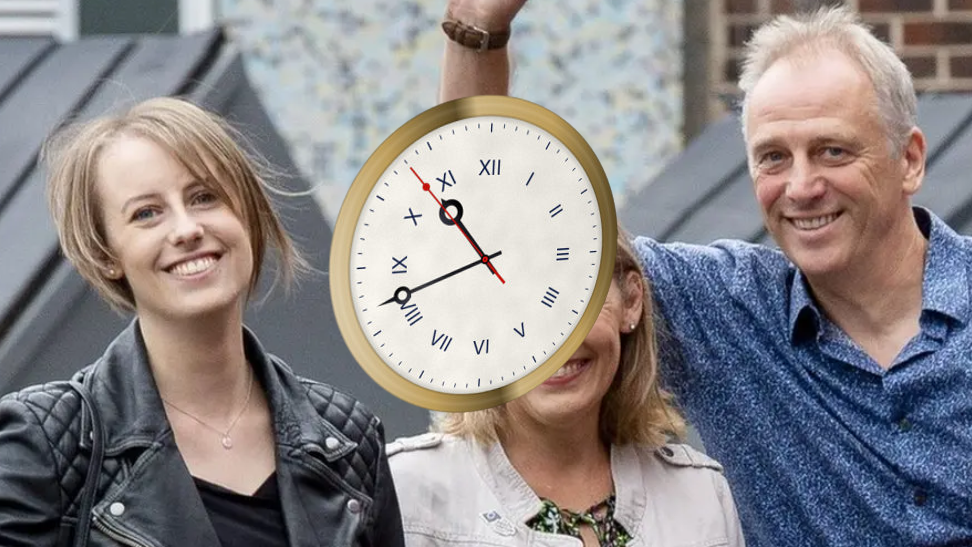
**10:41:53**
